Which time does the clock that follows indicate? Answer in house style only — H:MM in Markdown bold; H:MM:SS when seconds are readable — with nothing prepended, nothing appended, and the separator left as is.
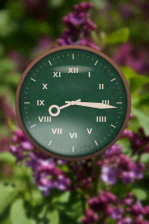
**8:16**
